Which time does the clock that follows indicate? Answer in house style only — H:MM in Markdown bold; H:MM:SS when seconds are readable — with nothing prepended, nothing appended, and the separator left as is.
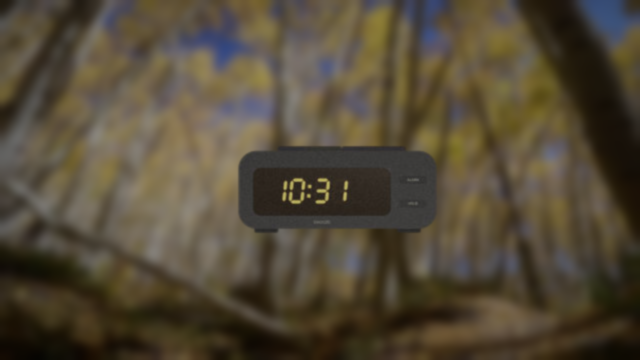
**10:31**
